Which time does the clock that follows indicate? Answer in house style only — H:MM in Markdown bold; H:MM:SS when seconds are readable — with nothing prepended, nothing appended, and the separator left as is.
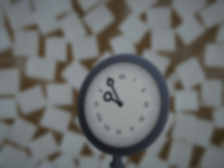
**9:55**
